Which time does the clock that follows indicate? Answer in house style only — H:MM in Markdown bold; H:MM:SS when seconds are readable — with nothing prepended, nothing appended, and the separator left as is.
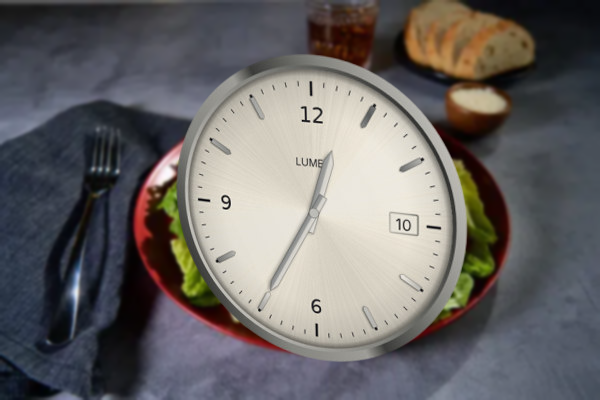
**12:35**
